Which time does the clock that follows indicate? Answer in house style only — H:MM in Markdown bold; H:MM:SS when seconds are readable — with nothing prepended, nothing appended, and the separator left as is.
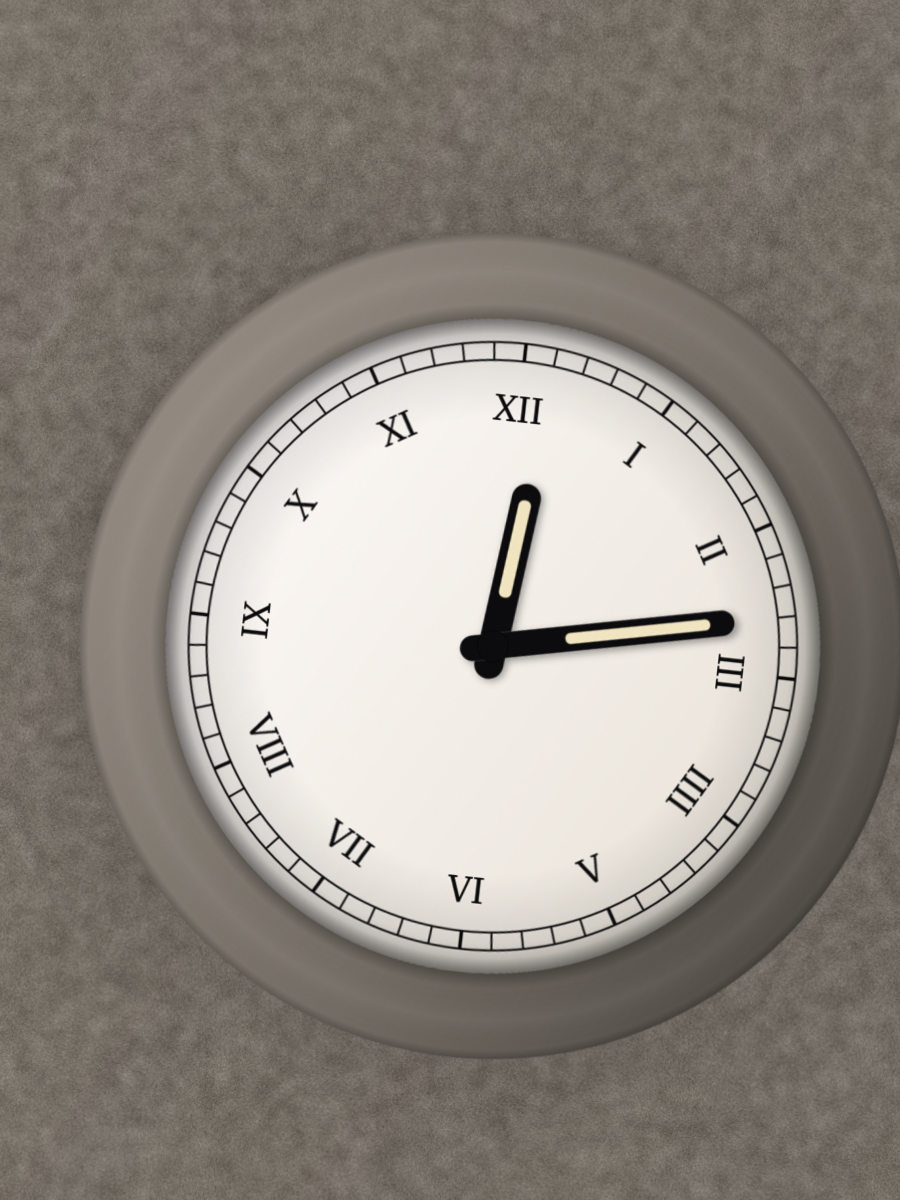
**12:13**
